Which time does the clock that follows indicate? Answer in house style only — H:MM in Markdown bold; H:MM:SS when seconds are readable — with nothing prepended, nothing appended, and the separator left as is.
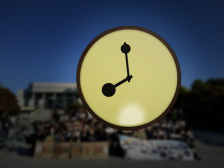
**7:59**
